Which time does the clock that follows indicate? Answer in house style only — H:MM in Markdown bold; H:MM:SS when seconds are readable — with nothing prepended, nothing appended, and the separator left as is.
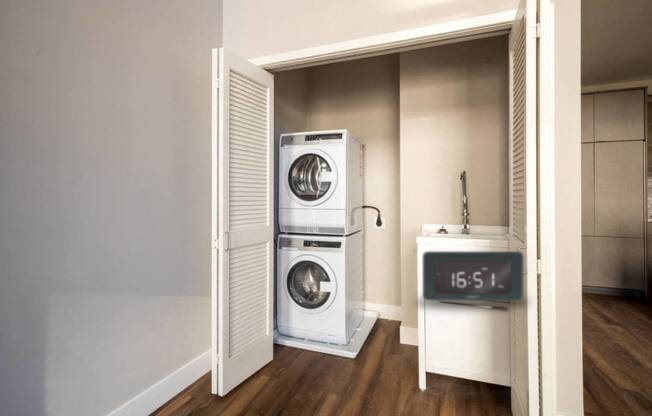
**16:51**
